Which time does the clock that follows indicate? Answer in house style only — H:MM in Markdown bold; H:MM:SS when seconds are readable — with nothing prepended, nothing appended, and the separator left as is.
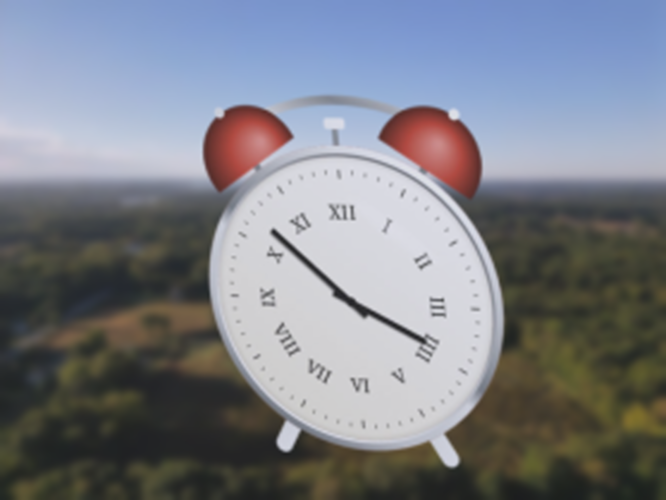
**3:52**
